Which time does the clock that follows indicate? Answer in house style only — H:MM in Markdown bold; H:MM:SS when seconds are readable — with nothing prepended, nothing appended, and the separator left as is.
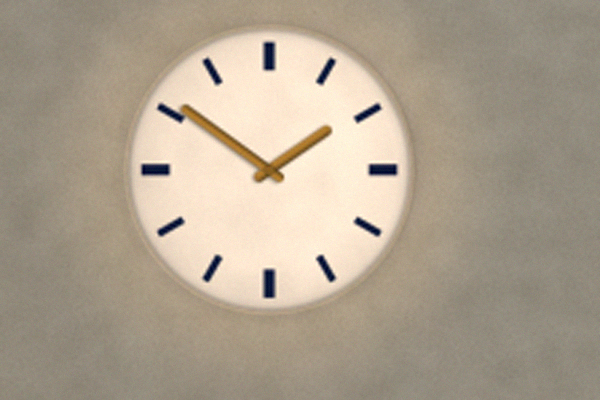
**1:51**
